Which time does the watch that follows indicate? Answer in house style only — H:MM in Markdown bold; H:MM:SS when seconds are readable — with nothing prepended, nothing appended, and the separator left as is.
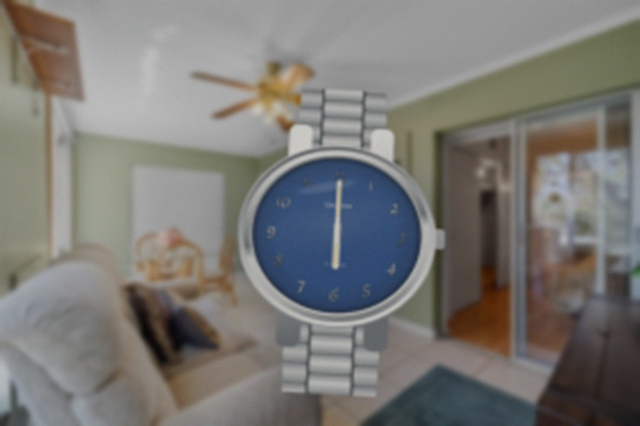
**6:00**
